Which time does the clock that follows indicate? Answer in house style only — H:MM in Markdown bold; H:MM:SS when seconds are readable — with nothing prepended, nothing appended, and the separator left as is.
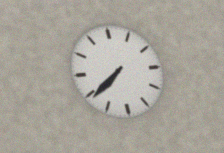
**7:39**
